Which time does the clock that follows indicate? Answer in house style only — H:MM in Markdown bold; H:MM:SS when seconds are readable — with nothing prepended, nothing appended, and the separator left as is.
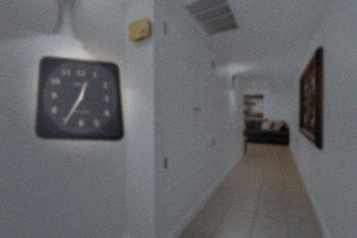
**12:35**
